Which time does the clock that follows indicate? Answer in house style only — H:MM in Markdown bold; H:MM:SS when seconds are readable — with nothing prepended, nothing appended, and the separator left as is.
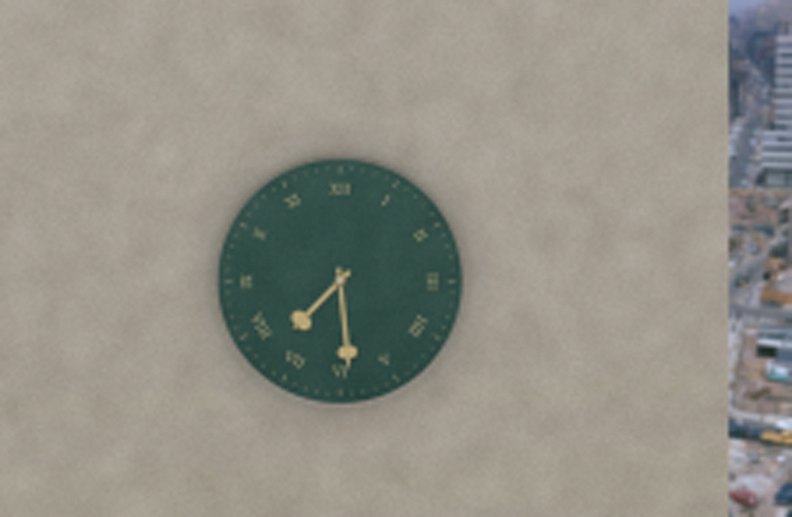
**7:29**
